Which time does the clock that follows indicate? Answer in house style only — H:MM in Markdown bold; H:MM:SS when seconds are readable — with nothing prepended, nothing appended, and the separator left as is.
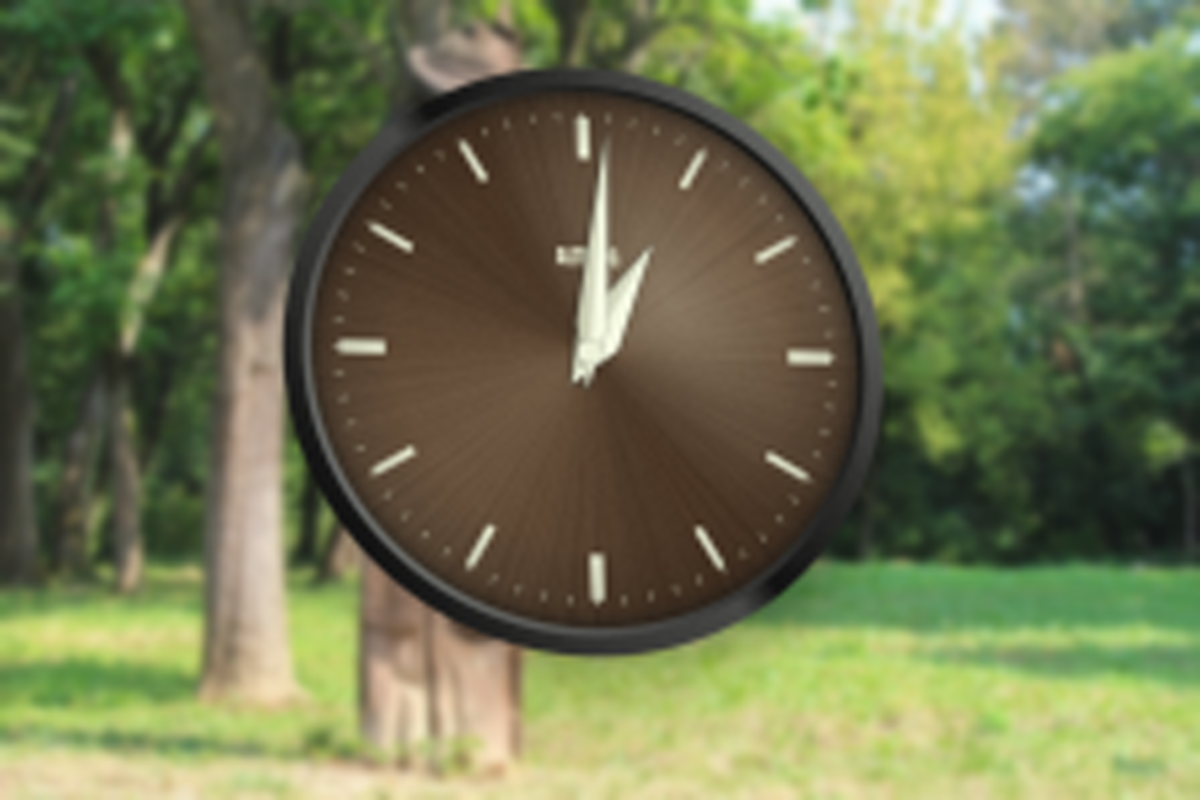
**1:01**
